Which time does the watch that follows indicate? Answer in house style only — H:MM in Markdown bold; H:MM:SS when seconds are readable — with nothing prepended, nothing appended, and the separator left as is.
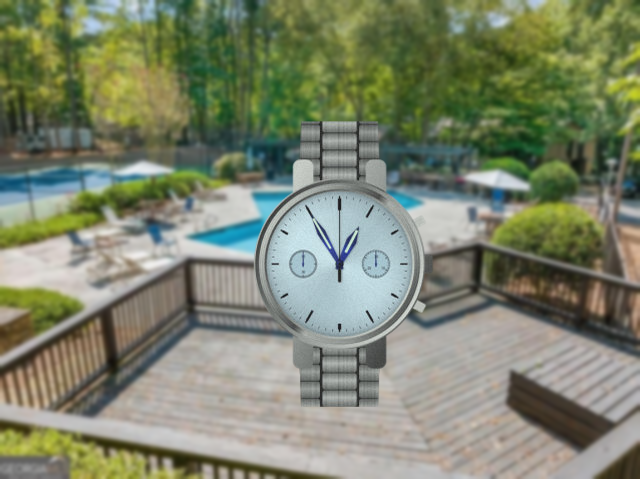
**12:55**
